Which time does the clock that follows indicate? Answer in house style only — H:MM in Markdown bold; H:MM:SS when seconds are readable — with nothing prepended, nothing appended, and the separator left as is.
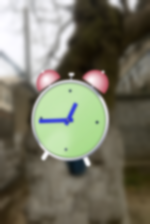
**12:44**
